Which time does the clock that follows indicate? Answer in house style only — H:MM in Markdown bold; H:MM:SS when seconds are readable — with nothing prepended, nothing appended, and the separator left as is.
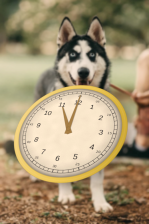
**11:00**
